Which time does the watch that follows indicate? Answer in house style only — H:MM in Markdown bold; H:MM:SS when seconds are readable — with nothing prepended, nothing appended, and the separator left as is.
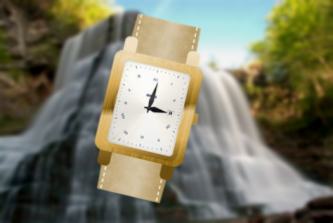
**3:01**
